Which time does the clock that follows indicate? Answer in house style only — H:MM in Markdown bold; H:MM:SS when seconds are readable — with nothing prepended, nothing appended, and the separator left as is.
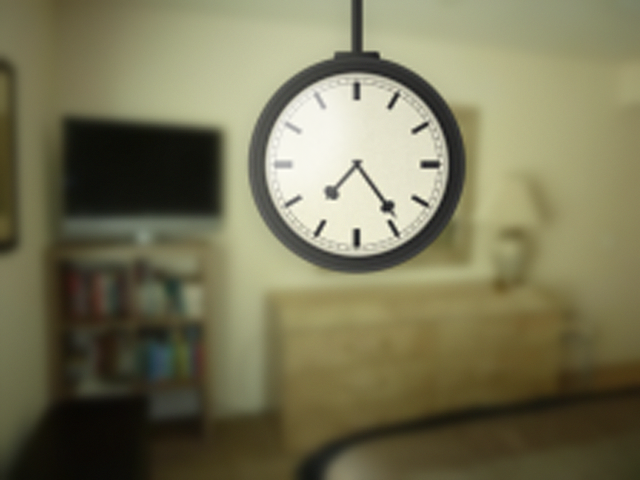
**7:24**
